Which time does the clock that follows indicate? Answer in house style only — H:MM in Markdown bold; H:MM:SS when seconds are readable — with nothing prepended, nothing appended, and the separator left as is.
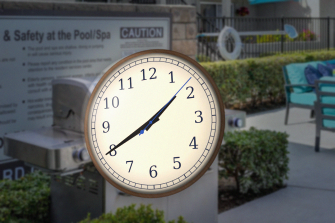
**1:40:08**
